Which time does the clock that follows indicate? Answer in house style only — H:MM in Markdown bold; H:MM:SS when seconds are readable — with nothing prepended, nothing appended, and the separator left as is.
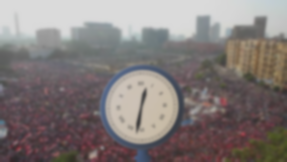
**12:32**
